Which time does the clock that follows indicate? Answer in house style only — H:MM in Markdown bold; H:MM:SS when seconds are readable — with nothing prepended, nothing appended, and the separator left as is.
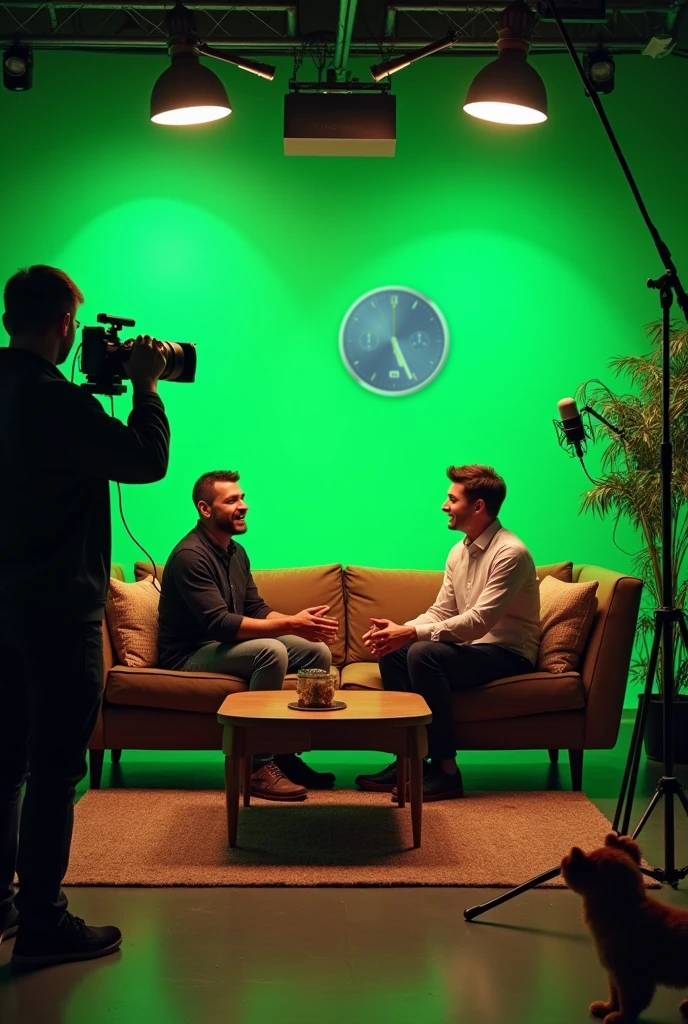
**5:26**
